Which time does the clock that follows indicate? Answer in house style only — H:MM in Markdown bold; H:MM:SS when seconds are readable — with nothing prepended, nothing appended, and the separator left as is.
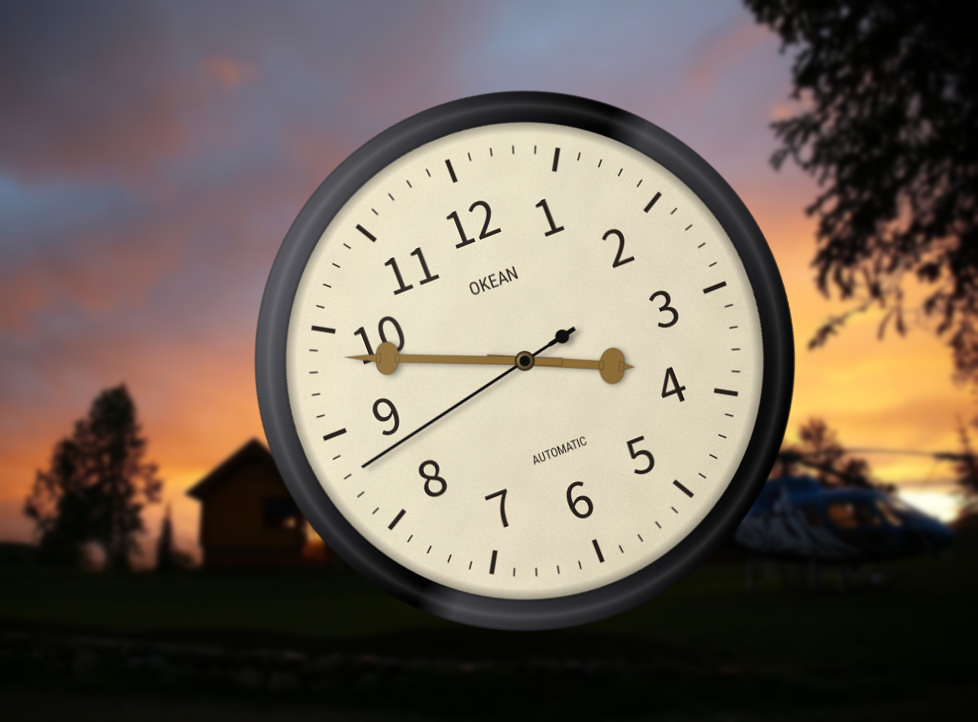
**3:48:43**
